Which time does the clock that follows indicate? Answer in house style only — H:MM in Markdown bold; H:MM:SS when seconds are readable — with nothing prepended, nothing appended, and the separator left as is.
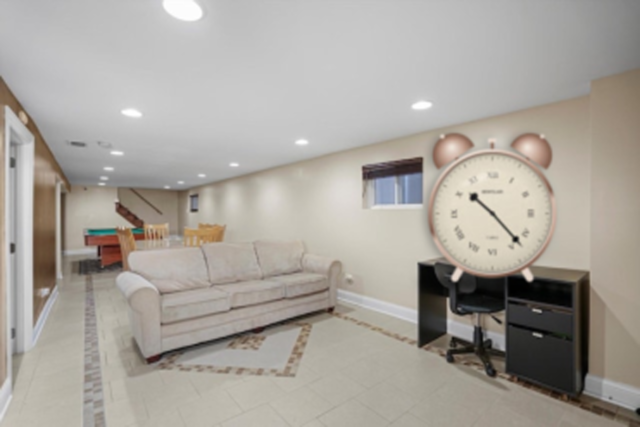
**10:23**
